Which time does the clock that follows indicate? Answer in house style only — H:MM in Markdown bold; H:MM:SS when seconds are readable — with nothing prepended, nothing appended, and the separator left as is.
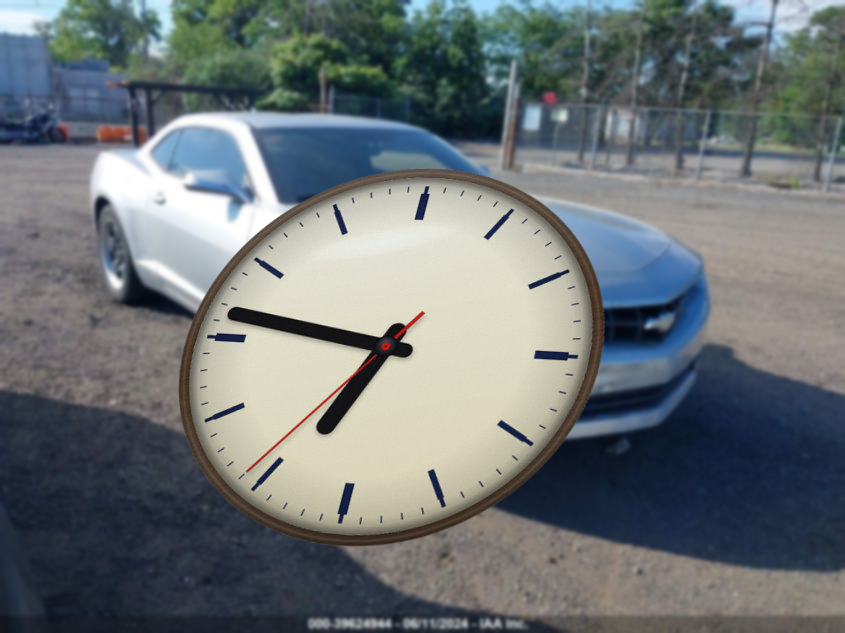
**6:46:36**
